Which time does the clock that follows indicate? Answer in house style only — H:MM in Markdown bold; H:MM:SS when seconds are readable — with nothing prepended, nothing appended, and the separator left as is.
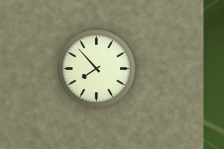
**7:53**
